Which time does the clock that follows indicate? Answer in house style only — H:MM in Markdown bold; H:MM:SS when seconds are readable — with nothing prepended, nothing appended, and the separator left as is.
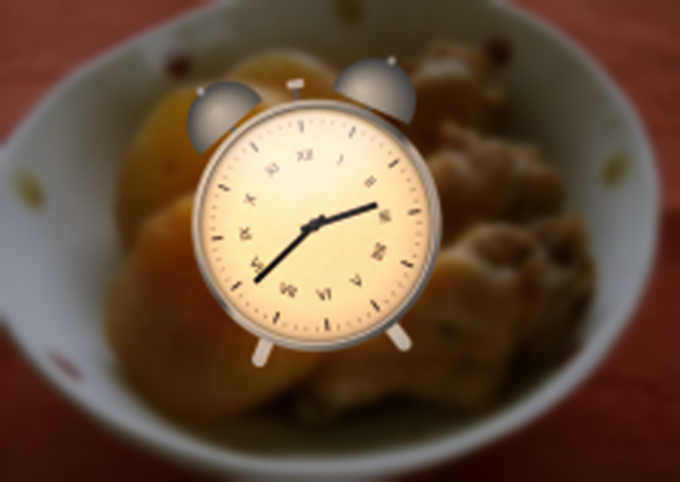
**2:39**
